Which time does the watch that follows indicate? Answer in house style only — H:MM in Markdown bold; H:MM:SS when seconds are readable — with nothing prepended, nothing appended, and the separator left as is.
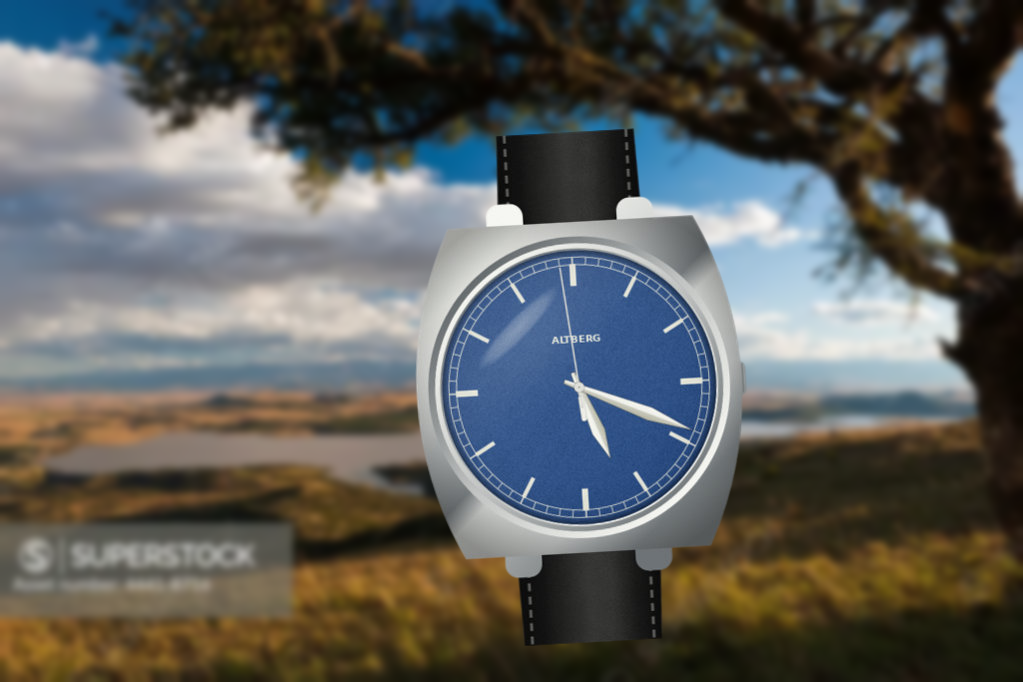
**5:18:59**
